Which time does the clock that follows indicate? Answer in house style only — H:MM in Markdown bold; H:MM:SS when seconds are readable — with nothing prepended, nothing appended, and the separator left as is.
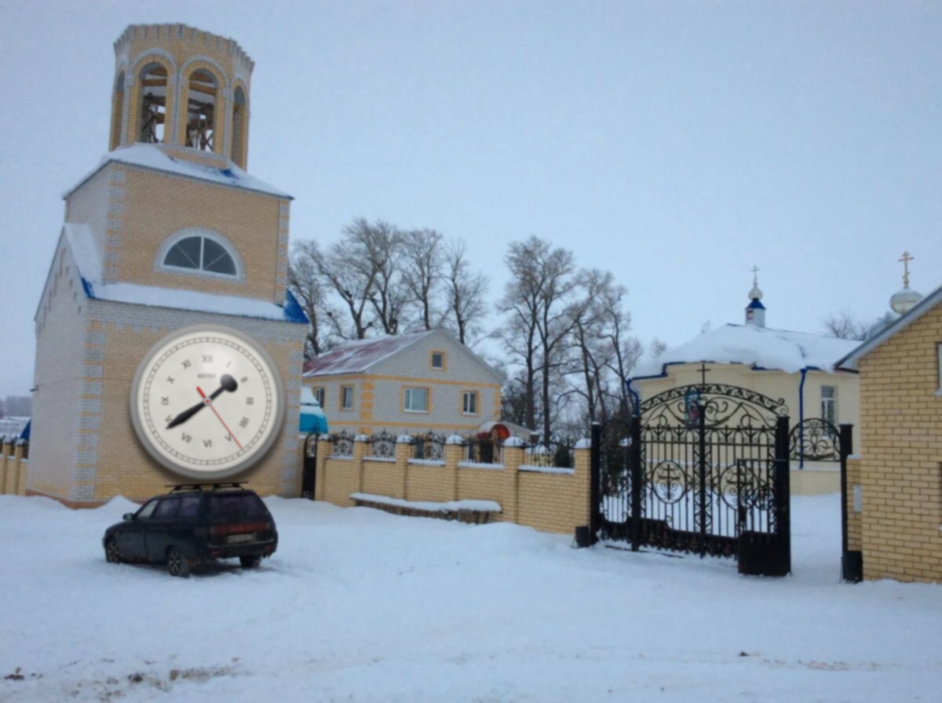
**1:39:24**
